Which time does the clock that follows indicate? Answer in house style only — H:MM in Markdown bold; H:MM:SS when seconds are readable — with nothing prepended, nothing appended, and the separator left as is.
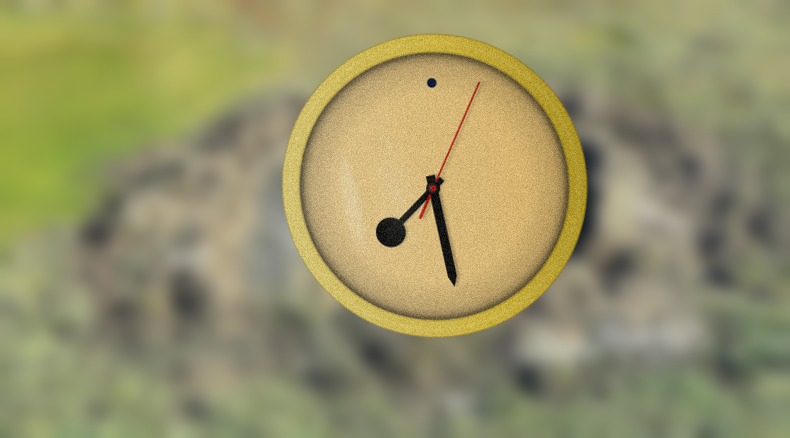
**7:28:04**
